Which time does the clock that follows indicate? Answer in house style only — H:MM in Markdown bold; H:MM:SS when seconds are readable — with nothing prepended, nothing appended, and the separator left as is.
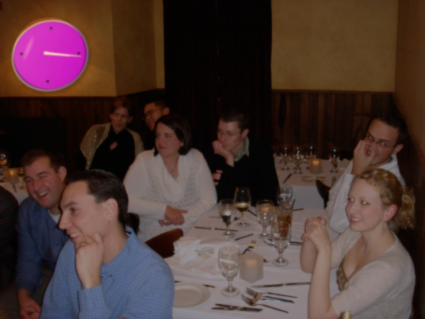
**3:16**
